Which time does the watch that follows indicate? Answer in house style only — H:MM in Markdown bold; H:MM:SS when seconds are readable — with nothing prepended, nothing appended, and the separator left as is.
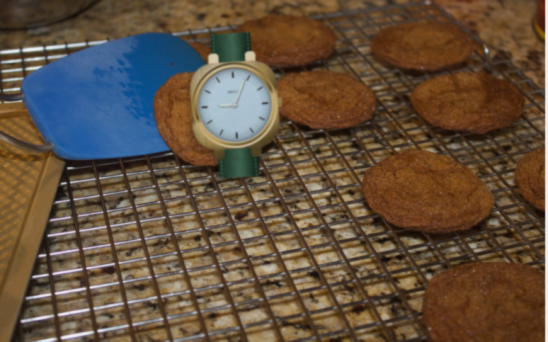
**9:04**
